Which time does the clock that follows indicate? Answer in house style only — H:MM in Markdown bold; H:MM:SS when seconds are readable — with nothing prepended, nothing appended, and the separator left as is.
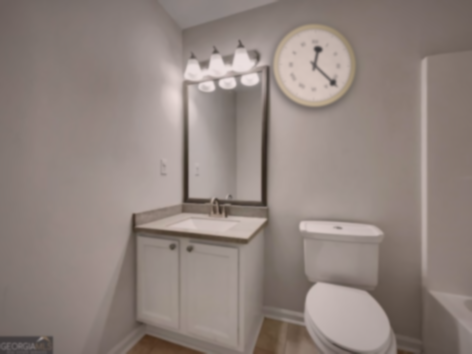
**12:22**
